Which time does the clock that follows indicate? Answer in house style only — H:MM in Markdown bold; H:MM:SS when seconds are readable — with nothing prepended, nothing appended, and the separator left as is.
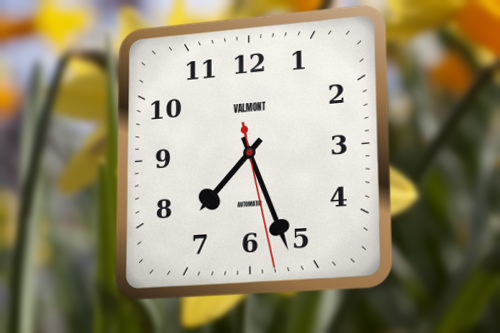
**7:26:28**
